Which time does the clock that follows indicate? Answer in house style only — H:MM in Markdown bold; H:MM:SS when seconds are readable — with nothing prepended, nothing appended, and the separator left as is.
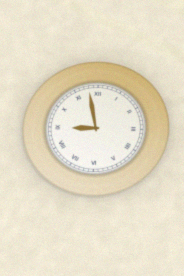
**8:58**
